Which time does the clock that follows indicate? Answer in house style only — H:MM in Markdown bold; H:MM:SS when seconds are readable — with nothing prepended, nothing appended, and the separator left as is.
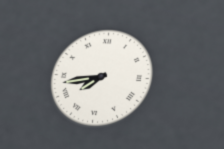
**7:43**
